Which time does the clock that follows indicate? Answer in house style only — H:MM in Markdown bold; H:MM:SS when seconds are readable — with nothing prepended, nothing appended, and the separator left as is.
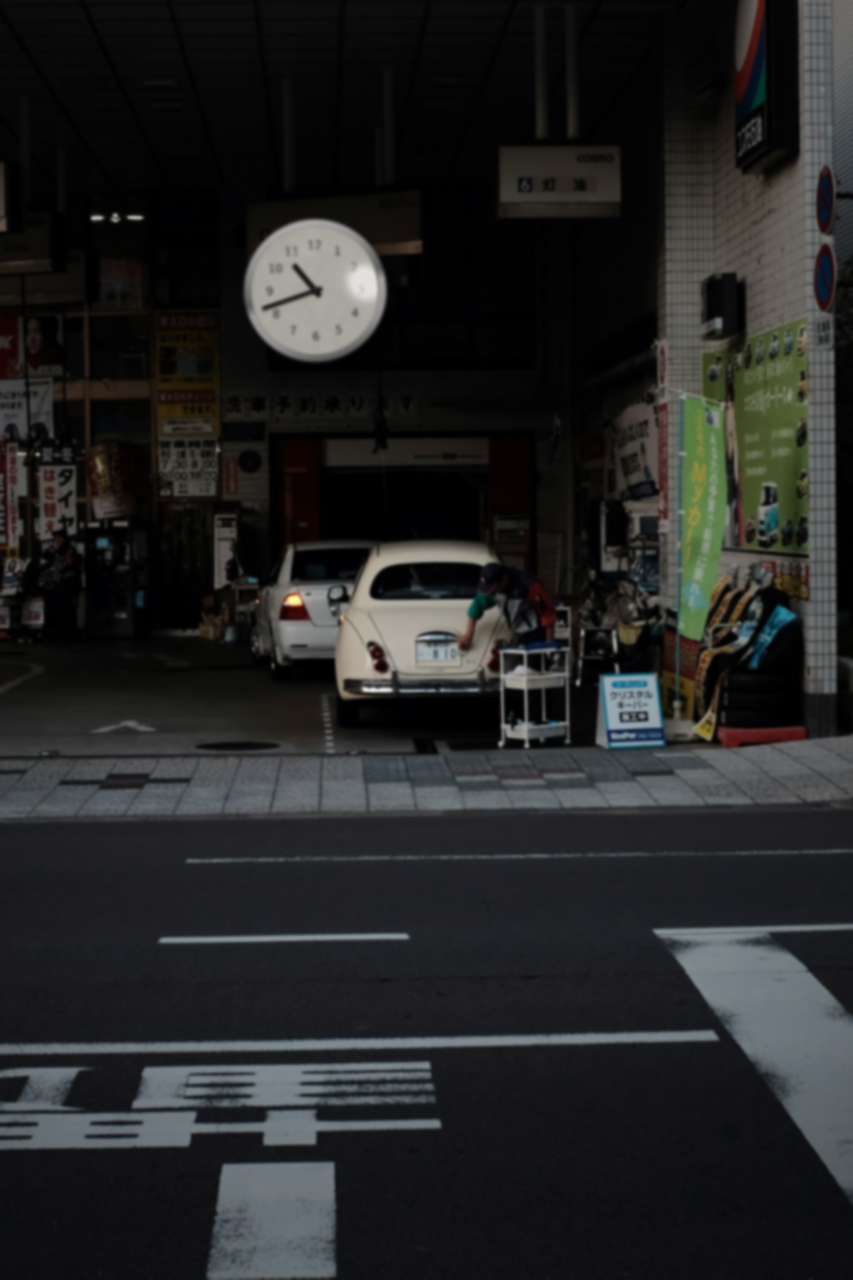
**10:42**
